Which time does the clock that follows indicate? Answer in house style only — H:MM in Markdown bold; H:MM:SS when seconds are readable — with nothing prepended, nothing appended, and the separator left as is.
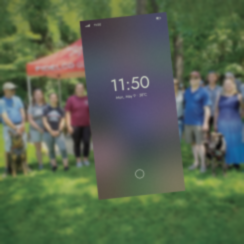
**11:50**
